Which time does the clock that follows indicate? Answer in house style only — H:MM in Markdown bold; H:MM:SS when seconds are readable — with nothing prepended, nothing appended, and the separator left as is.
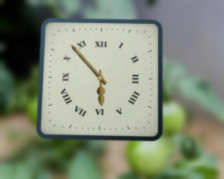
**5:53**
